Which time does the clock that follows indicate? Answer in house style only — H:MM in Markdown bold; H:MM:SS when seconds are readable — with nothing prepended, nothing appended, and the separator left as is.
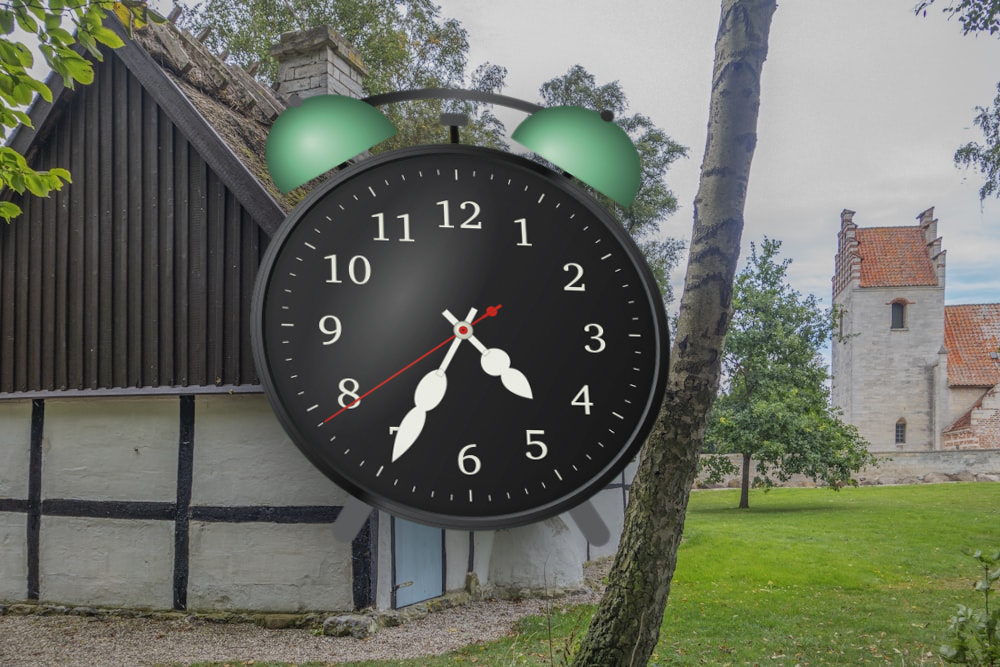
**4:34:39**
